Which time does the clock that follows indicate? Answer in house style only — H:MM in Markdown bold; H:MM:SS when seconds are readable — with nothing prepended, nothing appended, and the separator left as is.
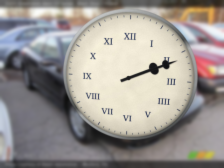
**2:11**
